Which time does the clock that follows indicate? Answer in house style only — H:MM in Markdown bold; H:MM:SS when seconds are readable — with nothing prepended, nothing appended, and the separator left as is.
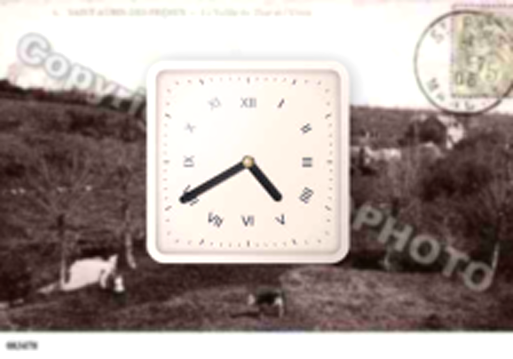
**4:40**
